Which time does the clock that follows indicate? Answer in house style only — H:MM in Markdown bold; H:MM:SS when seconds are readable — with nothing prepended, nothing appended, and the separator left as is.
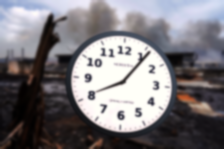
**8:06**
